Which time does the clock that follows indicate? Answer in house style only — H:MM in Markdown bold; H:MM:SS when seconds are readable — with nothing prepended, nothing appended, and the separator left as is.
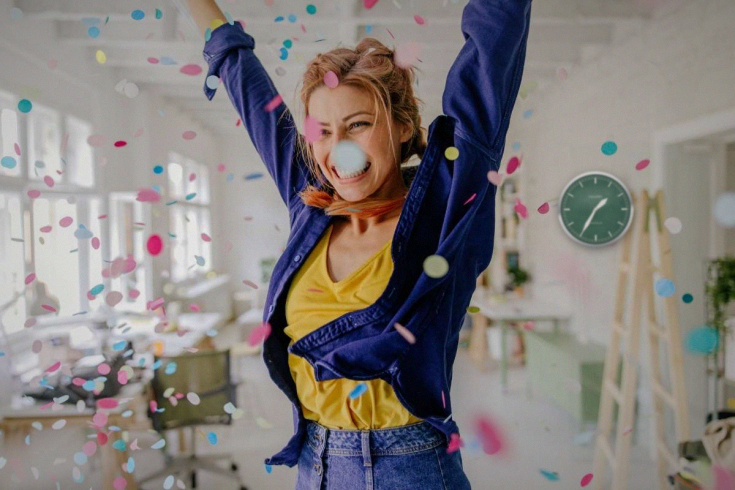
**1:35**
